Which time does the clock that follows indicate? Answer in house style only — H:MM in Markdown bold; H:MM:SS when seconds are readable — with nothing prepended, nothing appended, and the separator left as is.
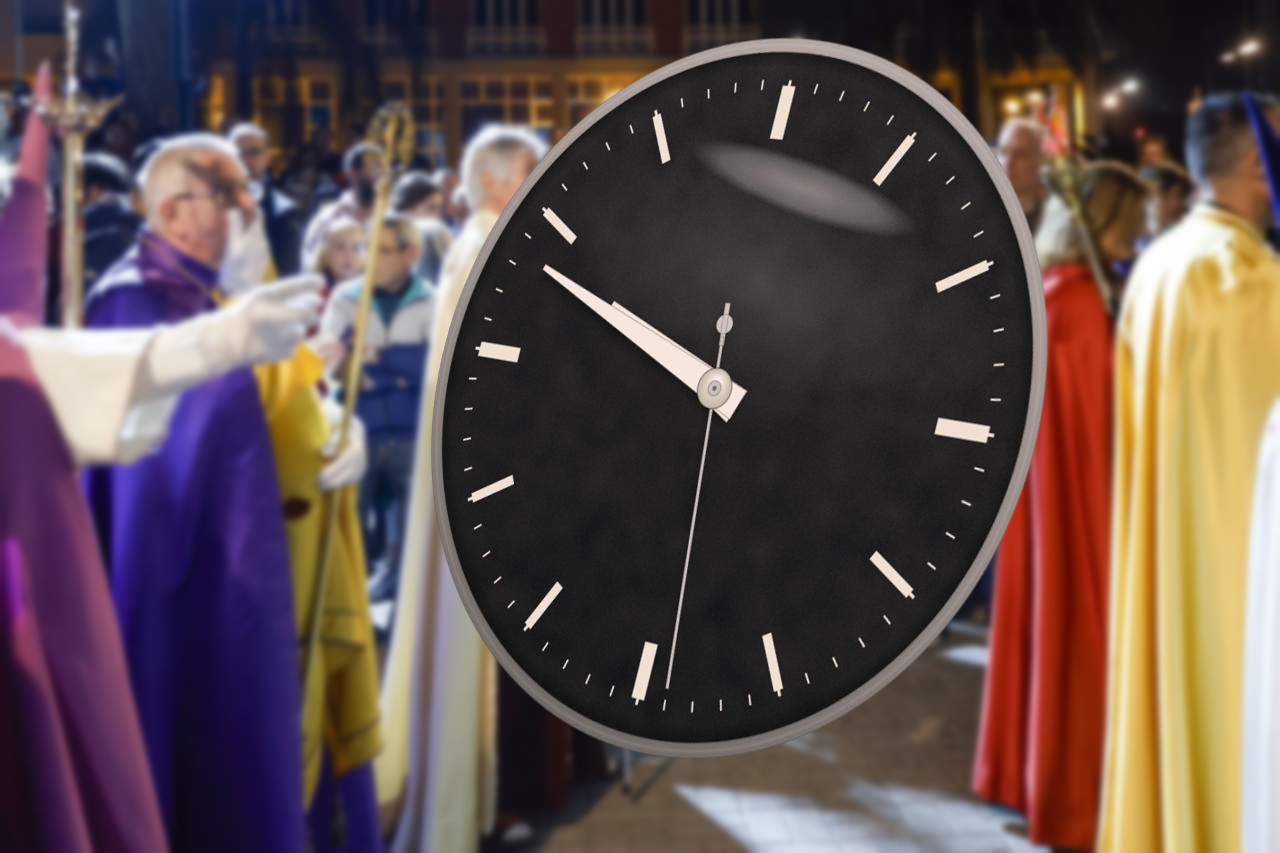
**9:48:29**
